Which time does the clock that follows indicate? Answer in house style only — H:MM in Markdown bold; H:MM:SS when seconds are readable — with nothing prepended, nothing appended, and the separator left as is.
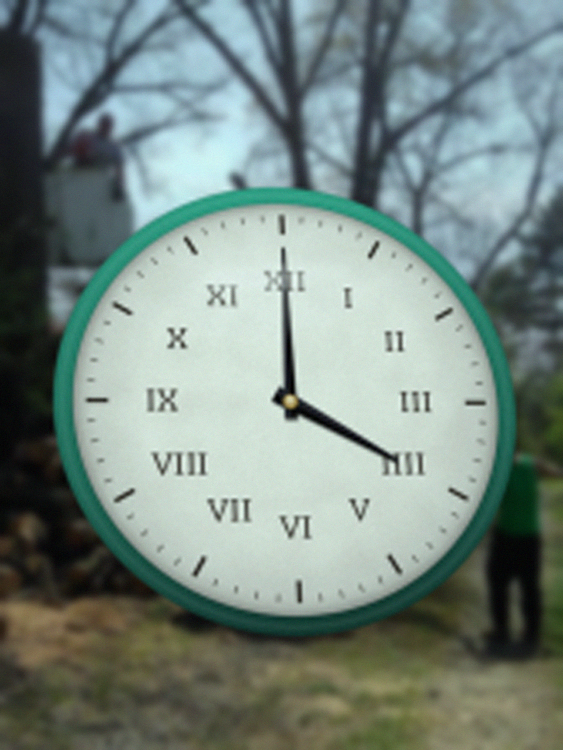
**4:00**
